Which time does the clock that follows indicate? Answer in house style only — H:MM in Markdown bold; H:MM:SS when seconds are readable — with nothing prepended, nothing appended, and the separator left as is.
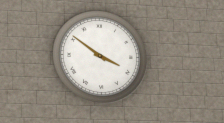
**3:51**
